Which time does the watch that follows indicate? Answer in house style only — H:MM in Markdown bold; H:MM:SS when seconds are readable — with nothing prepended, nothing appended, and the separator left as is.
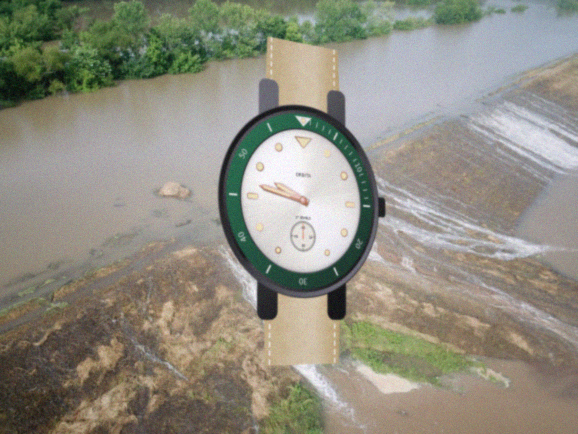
**9:47**
